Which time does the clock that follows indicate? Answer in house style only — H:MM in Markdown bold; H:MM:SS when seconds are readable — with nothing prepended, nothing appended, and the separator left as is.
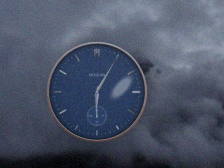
**6:05**
